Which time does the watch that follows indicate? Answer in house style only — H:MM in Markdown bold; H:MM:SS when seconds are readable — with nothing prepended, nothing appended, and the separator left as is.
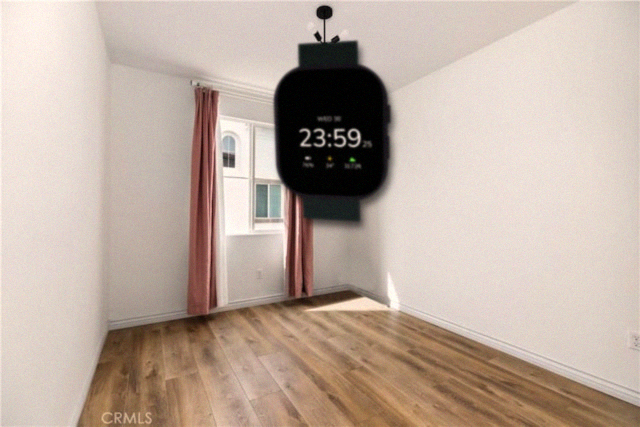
**23:59**
